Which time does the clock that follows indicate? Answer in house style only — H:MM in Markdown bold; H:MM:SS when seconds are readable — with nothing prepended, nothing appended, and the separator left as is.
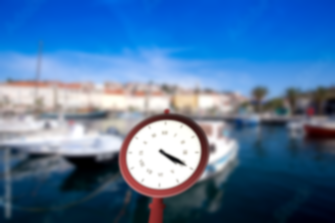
**4:20**
